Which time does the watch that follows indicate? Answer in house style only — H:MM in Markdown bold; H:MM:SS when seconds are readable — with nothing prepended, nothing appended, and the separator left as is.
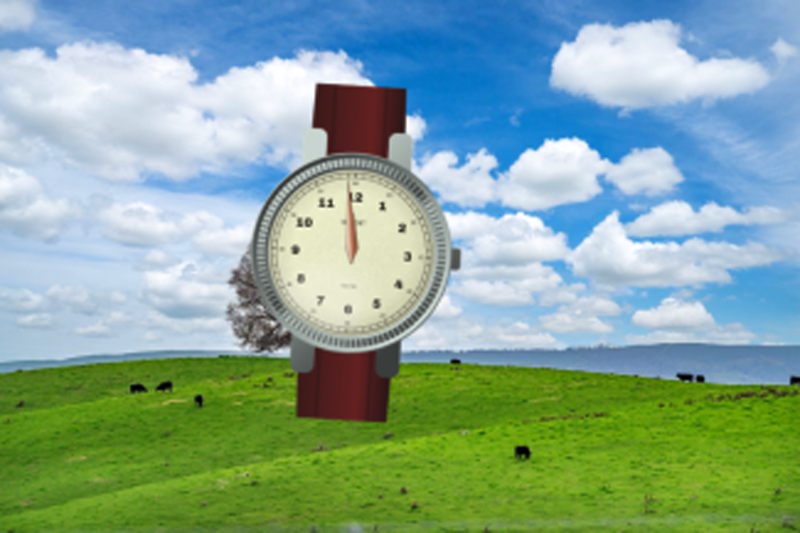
**11:59**
